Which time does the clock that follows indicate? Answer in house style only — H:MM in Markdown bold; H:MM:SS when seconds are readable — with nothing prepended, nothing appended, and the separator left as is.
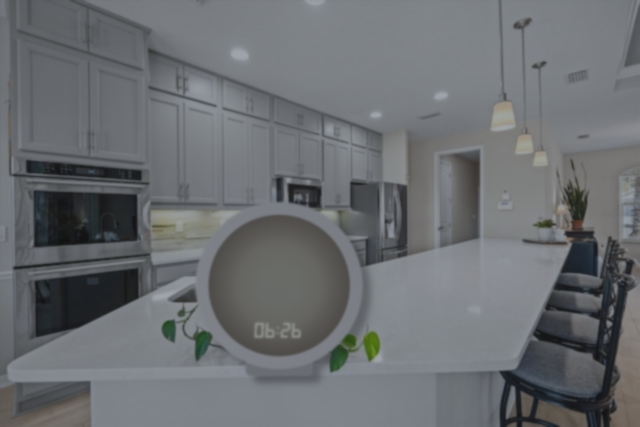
**6:26**
